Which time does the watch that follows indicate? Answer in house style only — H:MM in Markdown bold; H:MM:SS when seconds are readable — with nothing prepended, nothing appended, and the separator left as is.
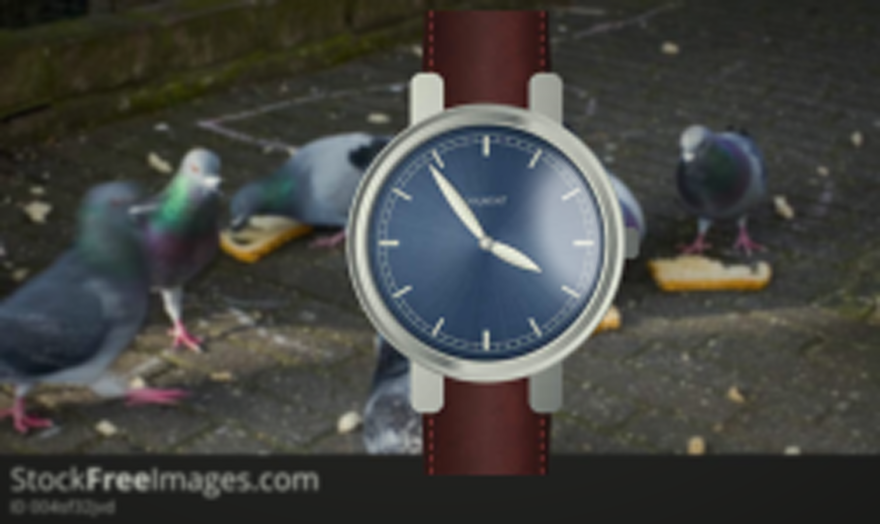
**3:54**
